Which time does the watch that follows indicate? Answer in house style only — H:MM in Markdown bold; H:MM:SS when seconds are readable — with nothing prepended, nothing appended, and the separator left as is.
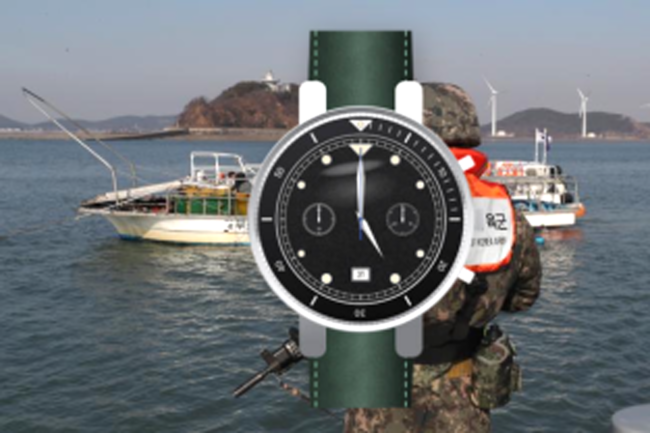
**5:00**
